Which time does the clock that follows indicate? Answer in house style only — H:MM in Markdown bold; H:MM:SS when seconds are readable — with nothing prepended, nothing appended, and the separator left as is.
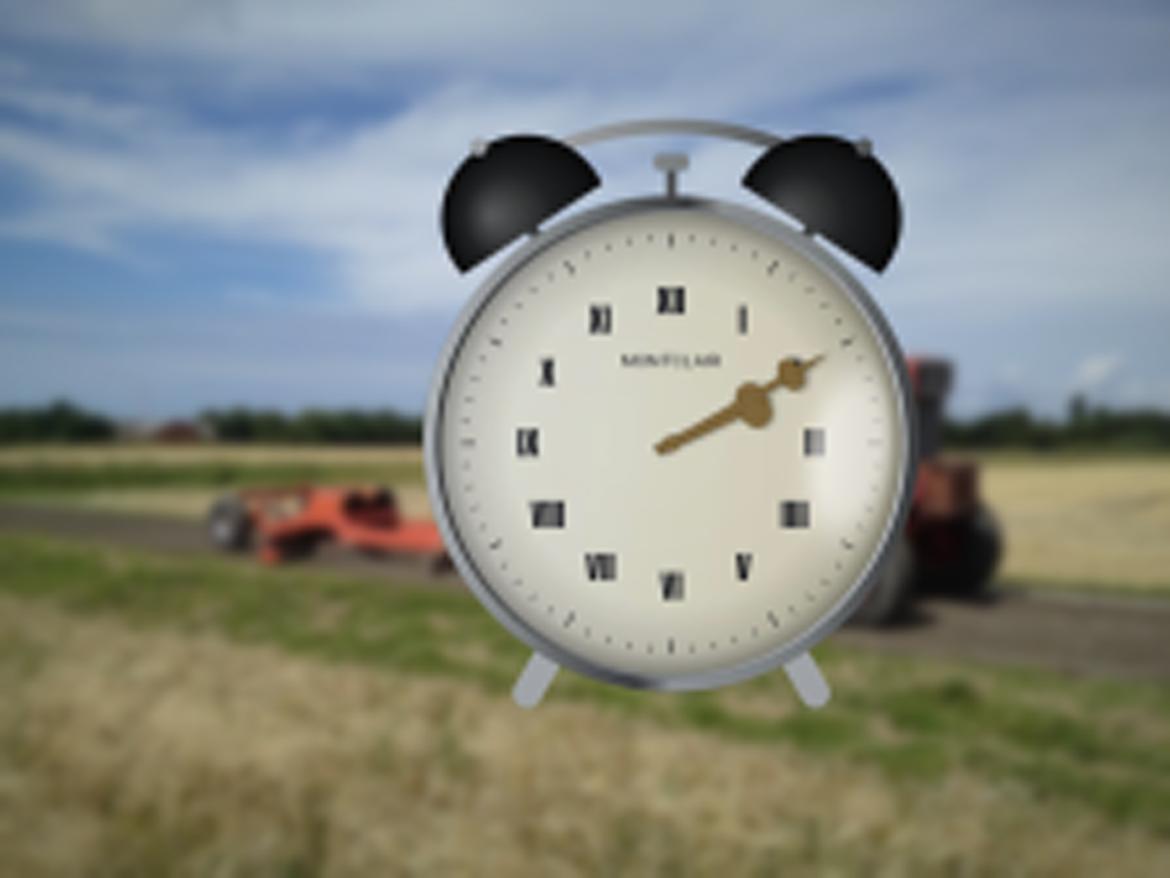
**2:10**
